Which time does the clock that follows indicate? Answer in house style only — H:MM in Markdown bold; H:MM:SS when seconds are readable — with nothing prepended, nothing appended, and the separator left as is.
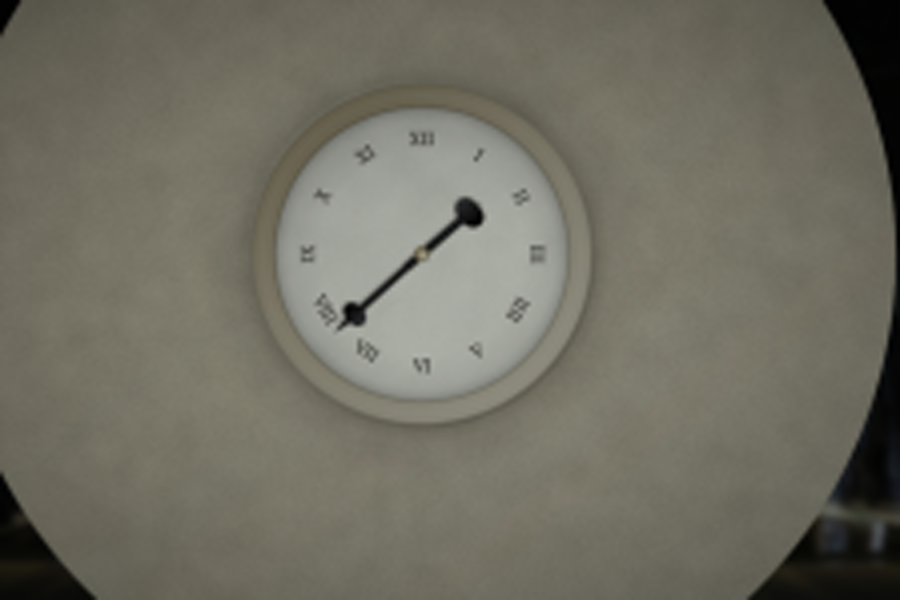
**1:38**
